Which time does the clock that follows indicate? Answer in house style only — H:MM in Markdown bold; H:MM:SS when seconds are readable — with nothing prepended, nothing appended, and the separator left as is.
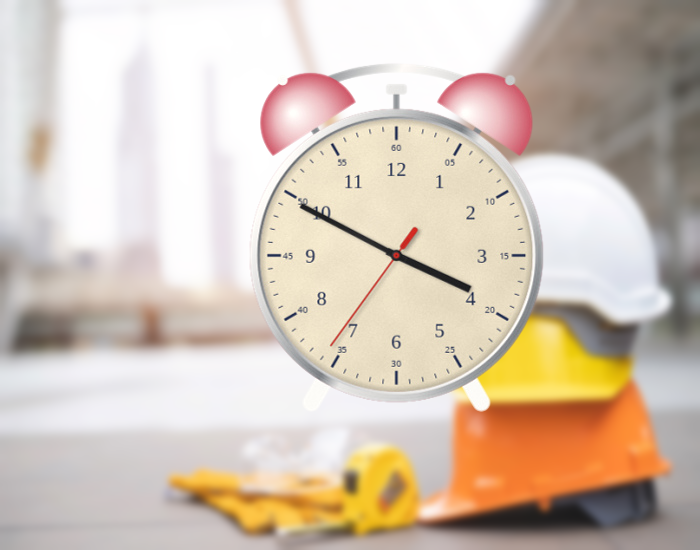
**3:49:36**
